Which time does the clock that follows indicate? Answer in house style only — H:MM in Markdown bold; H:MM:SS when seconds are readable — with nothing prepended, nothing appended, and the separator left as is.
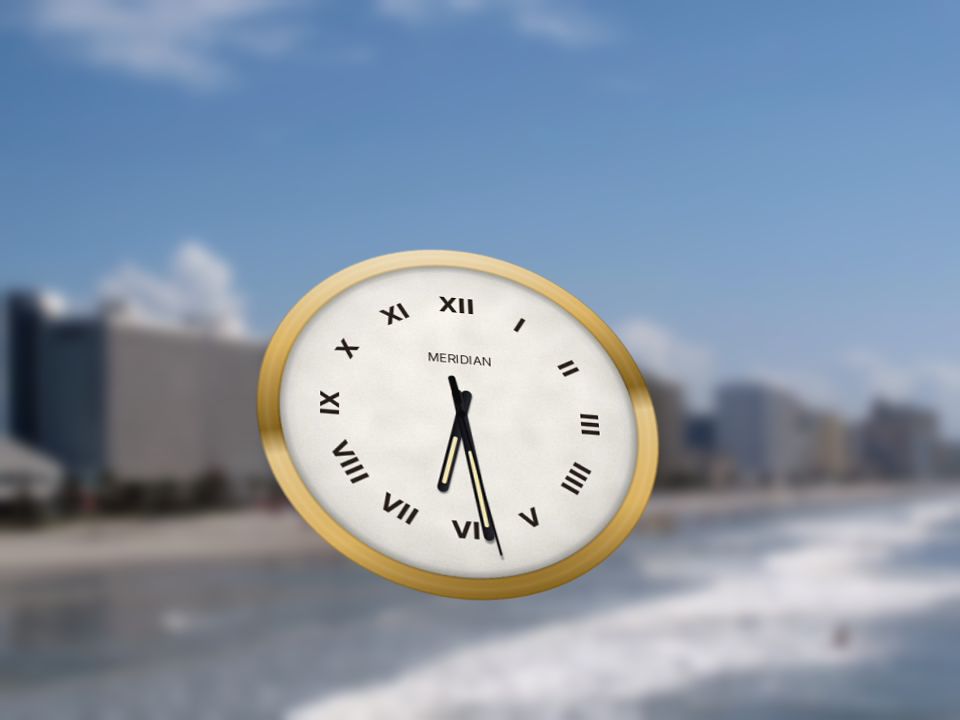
**6:28:28**
